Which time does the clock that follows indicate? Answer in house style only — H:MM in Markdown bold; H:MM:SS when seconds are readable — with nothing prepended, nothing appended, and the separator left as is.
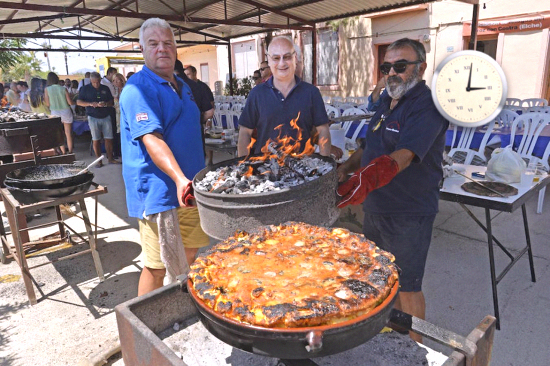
**3:02**
